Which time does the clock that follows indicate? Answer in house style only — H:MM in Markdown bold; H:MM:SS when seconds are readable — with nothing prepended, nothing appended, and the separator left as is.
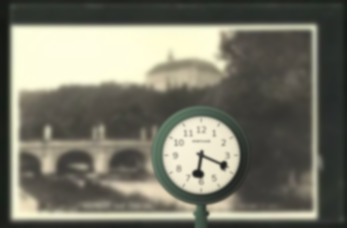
**6:19**
